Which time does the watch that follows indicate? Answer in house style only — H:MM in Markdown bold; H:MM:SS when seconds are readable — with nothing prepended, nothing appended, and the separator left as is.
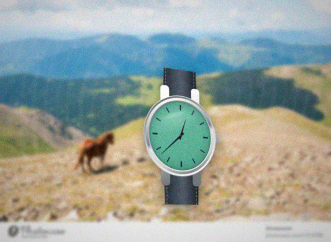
**12:38**
